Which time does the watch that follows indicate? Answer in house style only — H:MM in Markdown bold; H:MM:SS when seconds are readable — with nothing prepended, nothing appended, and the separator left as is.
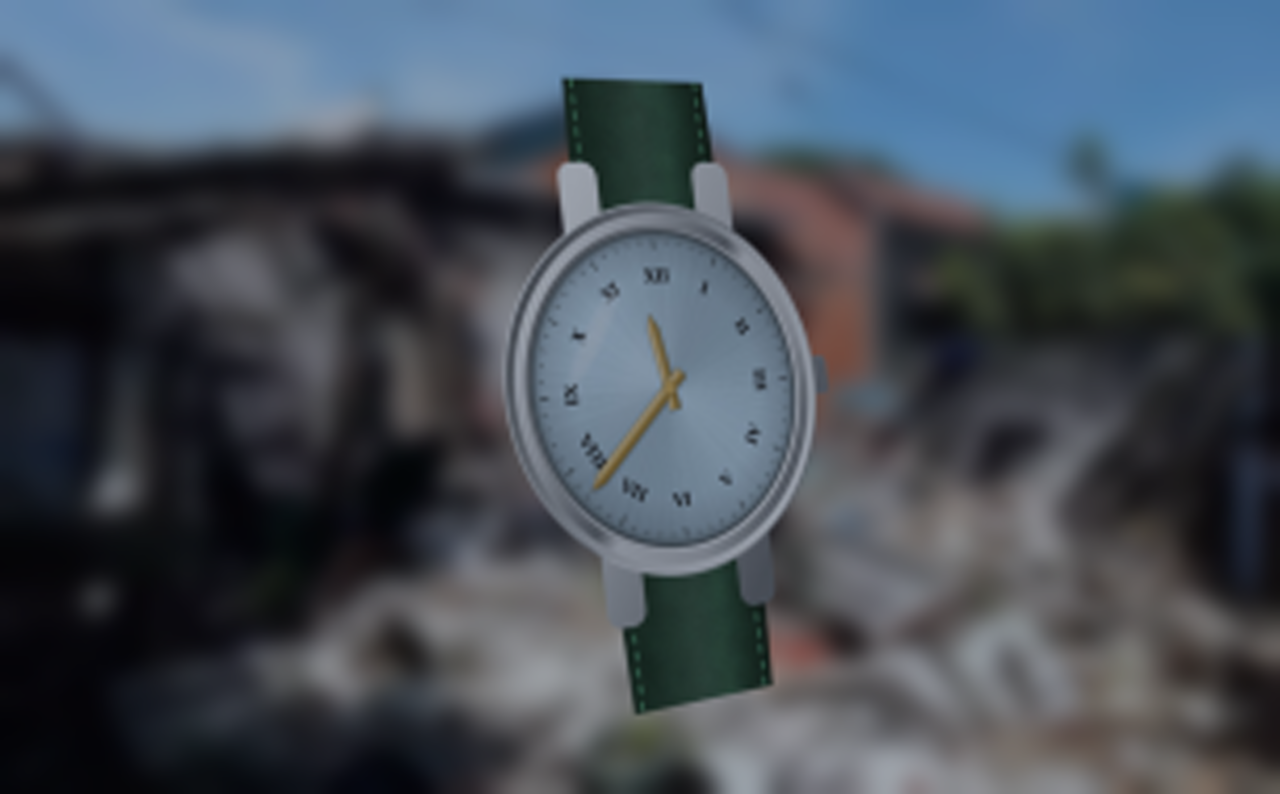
**11:38**
